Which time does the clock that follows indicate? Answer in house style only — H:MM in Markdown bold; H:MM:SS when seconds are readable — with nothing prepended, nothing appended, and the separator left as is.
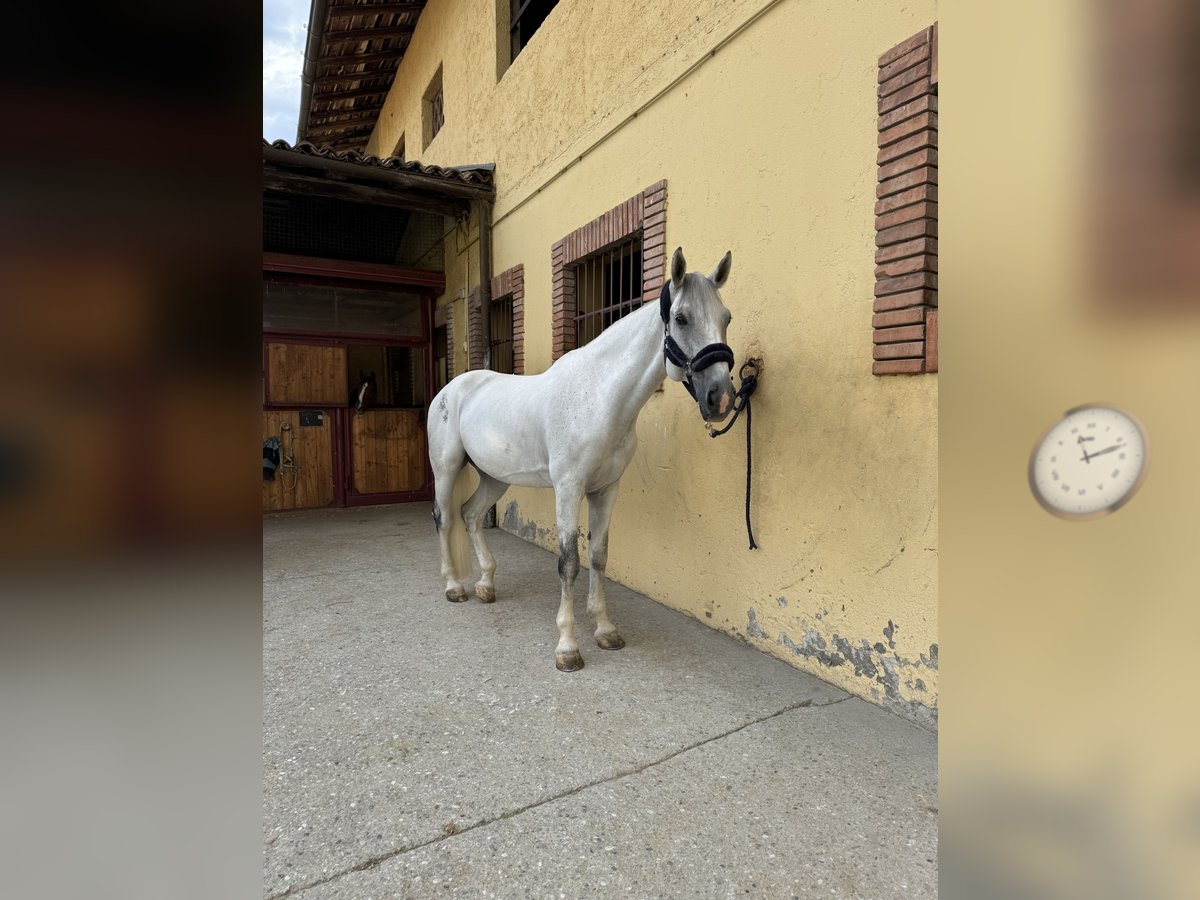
**11:12**
